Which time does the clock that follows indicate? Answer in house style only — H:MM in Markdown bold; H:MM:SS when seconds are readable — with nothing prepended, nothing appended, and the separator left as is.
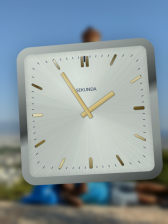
**1:55**
